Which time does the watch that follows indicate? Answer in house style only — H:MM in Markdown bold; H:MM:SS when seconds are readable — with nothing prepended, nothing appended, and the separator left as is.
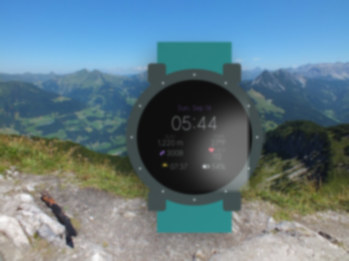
**5:44**
